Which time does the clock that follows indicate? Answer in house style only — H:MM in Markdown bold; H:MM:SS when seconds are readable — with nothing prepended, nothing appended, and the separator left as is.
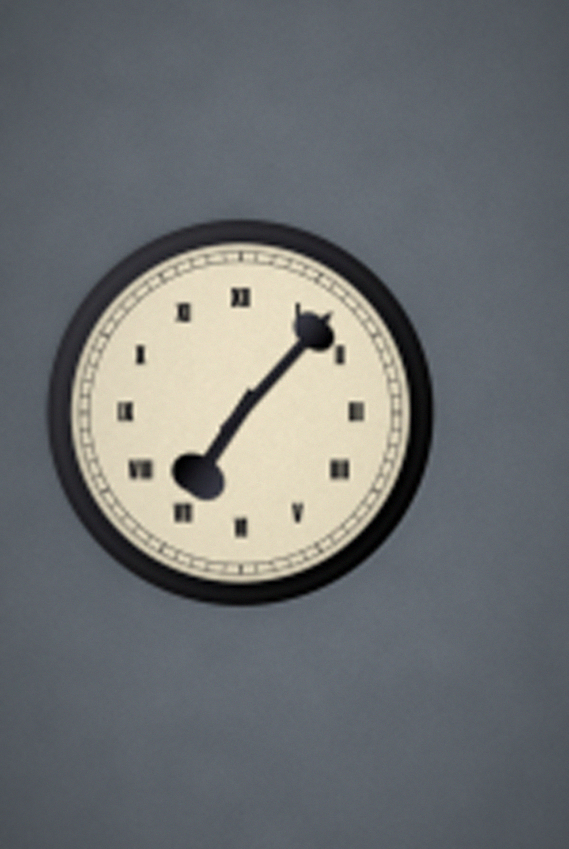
**7:07**
